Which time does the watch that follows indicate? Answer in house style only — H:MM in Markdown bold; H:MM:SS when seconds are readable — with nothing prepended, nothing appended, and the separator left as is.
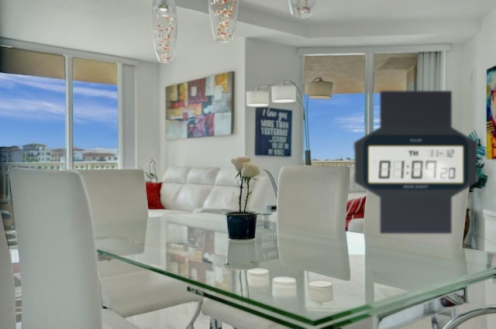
**1:07:20**
